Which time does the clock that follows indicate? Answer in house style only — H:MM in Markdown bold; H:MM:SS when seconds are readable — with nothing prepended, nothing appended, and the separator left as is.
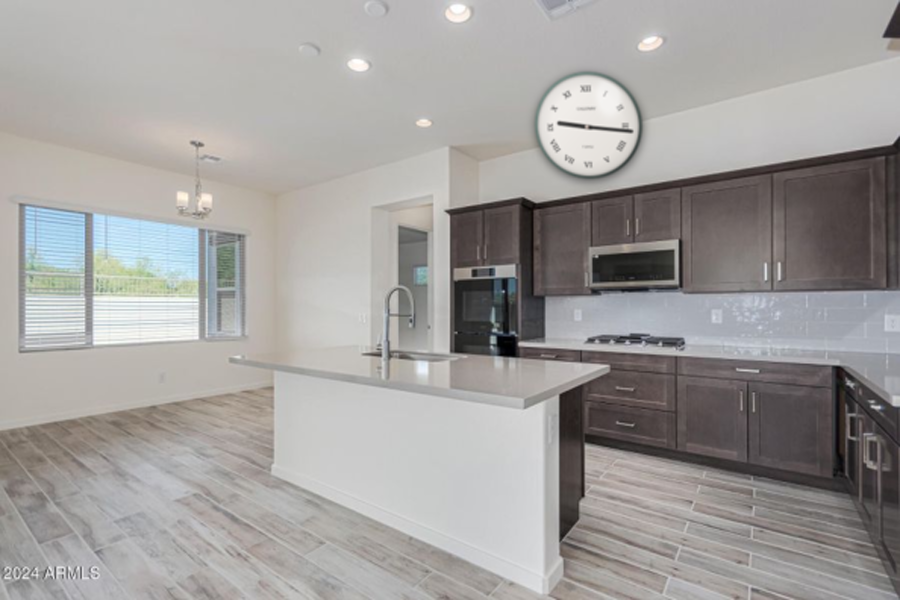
**9:16**
